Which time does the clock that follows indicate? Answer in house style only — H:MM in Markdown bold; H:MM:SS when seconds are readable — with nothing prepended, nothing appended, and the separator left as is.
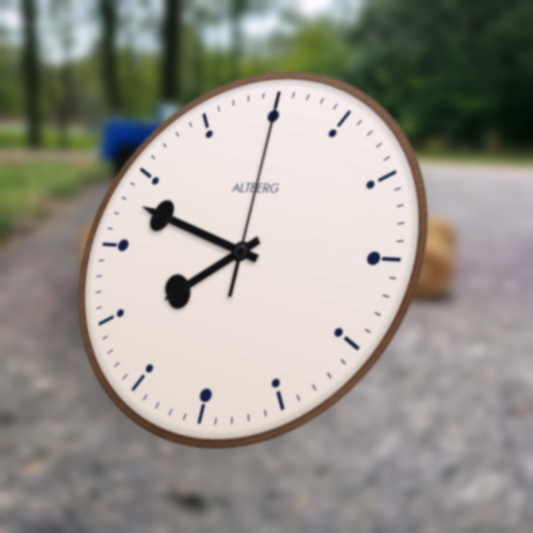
**7:48:00**
